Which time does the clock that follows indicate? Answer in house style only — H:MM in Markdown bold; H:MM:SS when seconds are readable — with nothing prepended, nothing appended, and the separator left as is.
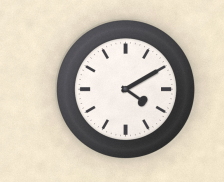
**4:10**
